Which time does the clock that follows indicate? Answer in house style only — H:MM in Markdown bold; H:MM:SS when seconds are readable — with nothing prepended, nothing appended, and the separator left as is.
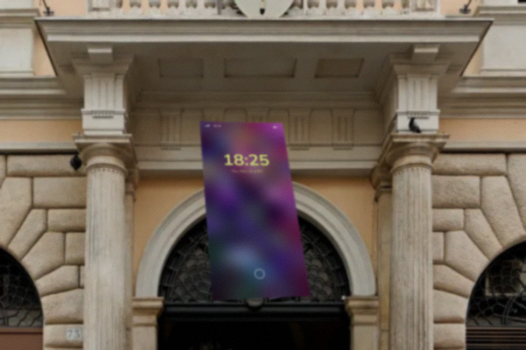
**18:25**
